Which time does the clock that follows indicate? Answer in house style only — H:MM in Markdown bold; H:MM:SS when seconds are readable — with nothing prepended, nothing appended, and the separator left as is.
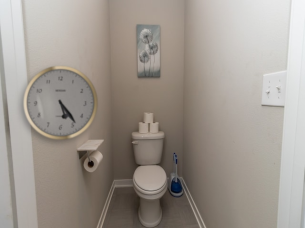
**5:24**
